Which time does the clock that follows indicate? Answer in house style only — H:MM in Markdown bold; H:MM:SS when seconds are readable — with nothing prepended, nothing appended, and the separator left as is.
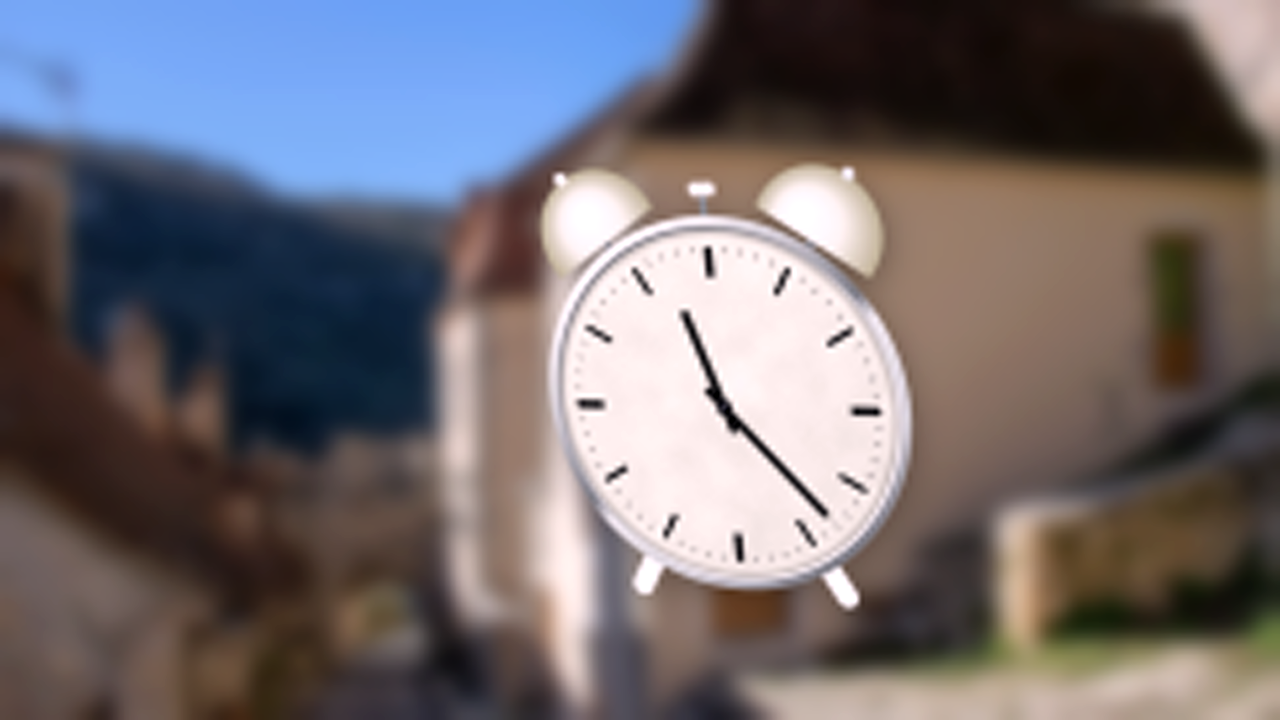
**11:23**
